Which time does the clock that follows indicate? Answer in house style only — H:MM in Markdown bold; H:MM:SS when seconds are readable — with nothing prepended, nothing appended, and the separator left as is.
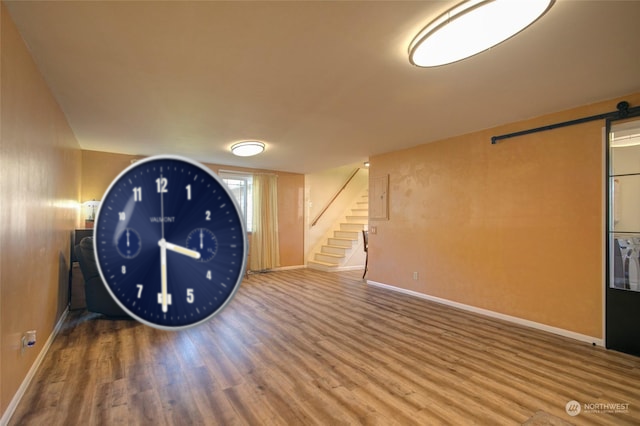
**3:30**
